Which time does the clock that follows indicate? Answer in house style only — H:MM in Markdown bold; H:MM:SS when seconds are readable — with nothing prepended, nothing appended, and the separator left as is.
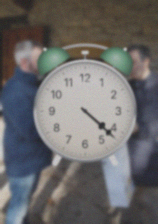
**4:22**
